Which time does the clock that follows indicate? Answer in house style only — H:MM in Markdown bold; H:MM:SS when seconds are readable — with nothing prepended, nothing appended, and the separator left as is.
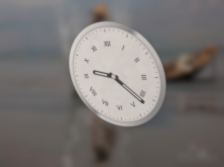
**9:22**
